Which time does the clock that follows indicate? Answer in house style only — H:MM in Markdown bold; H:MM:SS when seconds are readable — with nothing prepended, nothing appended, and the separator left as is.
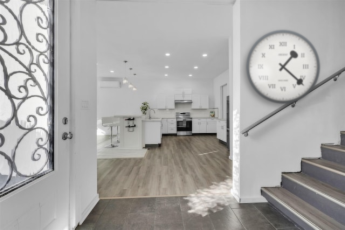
**1:22**
